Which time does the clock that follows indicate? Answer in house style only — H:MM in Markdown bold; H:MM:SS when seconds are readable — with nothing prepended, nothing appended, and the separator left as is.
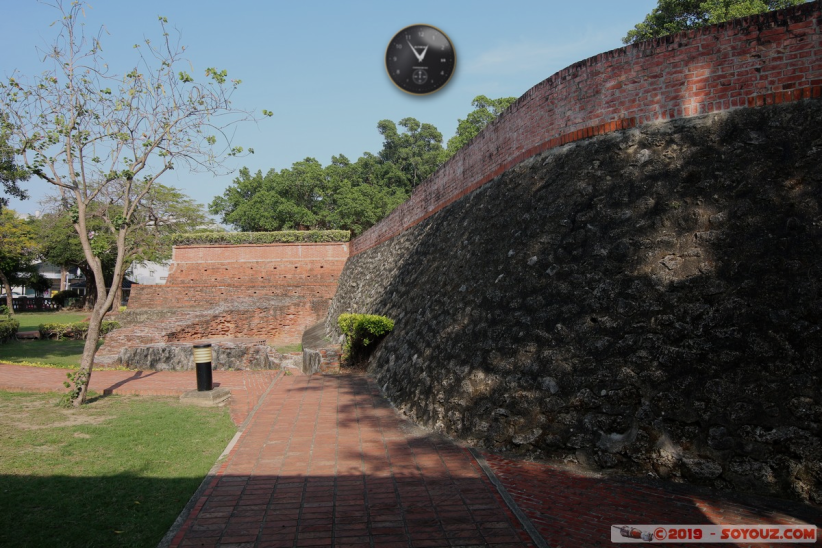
**12:54**
